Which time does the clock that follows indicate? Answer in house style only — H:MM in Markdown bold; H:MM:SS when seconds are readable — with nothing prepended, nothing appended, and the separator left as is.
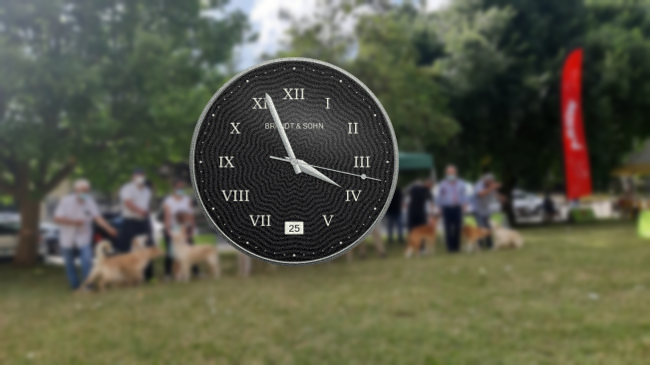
**3:56:17**
